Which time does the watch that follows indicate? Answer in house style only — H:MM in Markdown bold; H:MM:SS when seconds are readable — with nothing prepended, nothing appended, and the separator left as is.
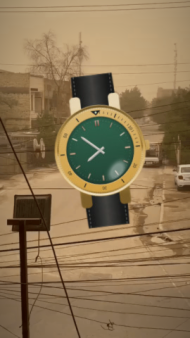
**7:52**
